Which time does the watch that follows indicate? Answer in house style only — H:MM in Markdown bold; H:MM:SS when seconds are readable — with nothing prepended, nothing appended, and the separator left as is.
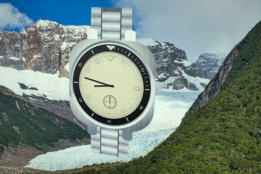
**8:47**
